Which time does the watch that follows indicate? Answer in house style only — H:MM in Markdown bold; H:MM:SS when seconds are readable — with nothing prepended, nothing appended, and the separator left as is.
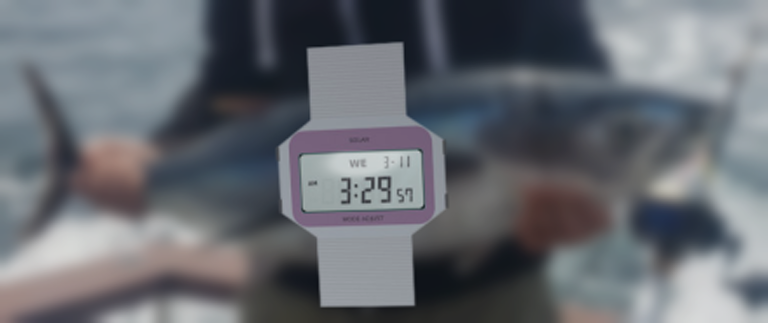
**3:29:57**
